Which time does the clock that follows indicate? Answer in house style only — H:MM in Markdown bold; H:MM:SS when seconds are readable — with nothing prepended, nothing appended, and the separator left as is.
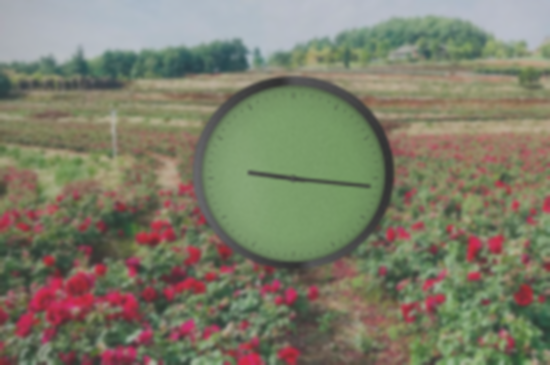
**9:16**
